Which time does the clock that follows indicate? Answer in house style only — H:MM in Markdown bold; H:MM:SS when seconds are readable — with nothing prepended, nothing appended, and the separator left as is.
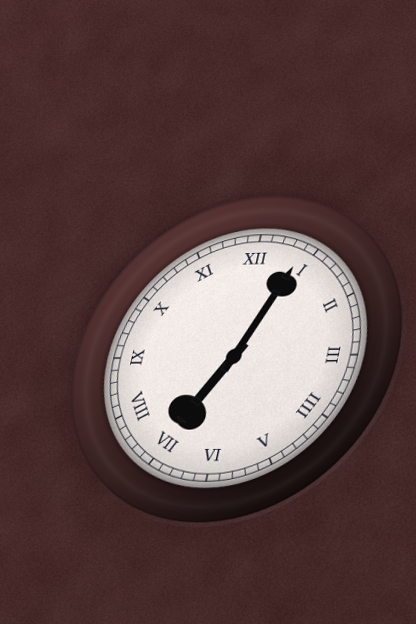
**7:04**
